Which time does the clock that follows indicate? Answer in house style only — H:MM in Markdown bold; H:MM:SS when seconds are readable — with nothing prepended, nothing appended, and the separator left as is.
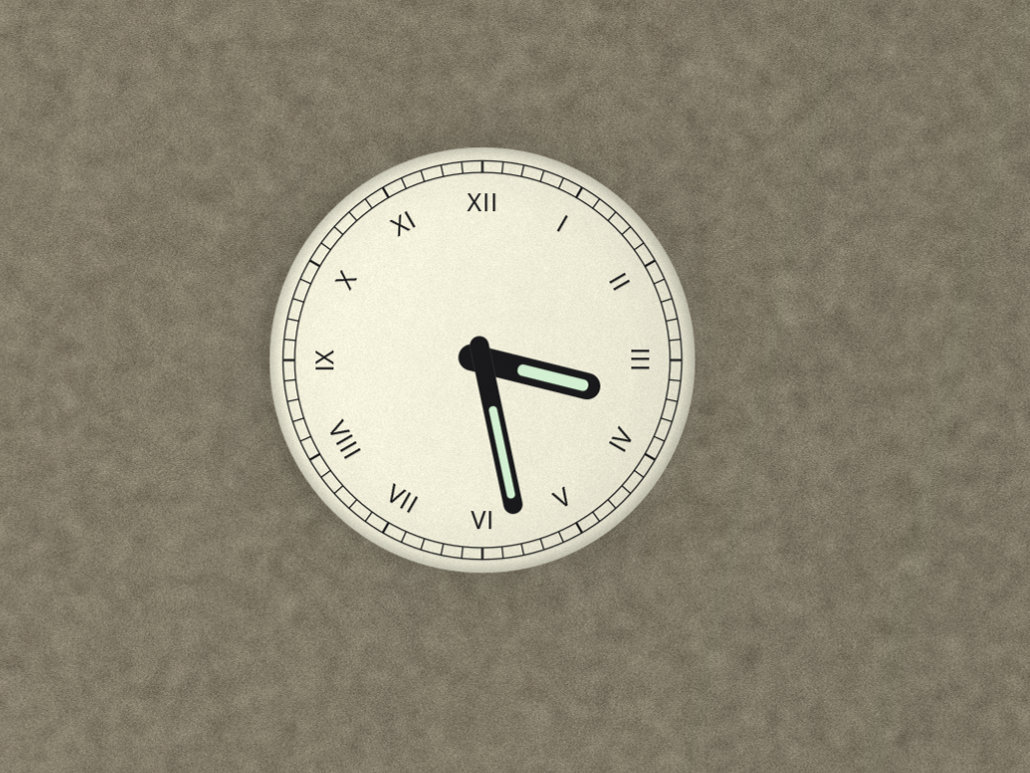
**3:28**
